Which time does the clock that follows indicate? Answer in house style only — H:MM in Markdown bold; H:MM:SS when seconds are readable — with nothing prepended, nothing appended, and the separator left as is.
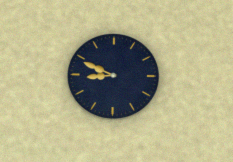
**8:49**
